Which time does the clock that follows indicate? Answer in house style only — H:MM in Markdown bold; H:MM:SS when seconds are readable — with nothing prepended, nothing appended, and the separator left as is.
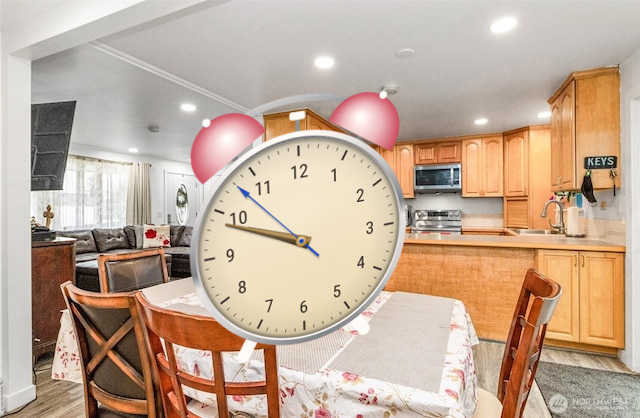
**9:48:53**
